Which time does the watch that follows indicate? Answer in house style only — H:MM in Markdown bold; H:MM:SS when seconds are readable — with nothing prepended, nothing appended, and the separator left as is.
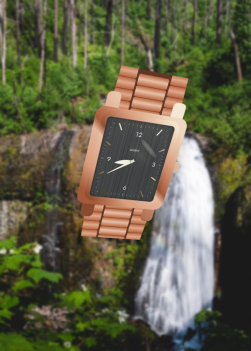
**8:39**
